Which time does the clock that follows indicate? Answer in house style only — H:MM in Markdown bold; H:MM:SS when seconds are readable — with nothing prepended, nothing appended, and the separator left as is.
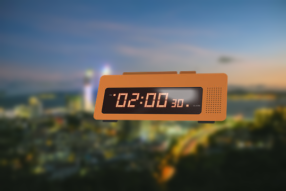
**2:00:30**
